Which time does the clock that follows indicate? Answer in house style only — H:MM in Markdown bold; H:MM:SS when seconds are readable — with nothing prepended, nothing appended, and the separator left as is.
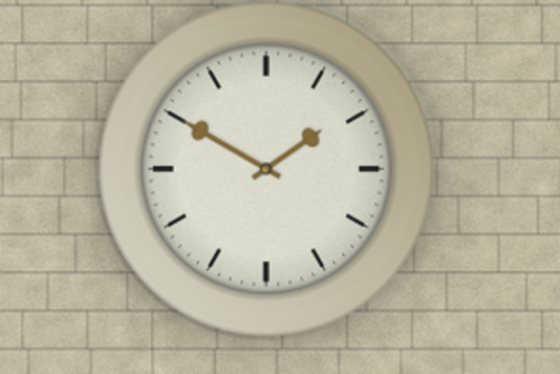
**1:50**
